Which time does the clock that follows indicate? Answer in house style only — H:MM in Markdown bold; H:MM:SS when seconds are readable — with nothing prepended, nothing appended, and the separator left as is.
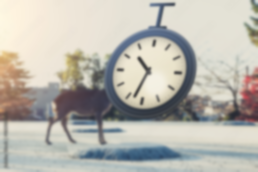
**10:33**
